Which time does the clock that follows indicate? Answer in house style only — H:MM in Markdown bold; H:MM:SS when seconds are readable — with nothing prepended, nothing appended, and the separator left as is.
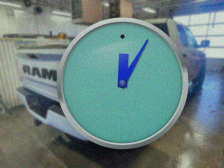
**12:05**
